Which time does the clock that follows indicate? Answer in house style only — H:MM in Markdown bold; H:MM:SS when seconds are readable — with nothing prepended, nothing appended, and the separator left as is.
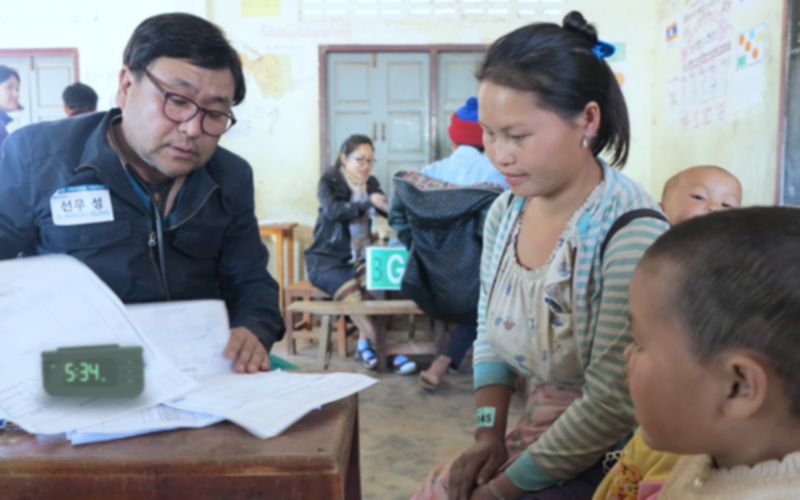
**5:34**
